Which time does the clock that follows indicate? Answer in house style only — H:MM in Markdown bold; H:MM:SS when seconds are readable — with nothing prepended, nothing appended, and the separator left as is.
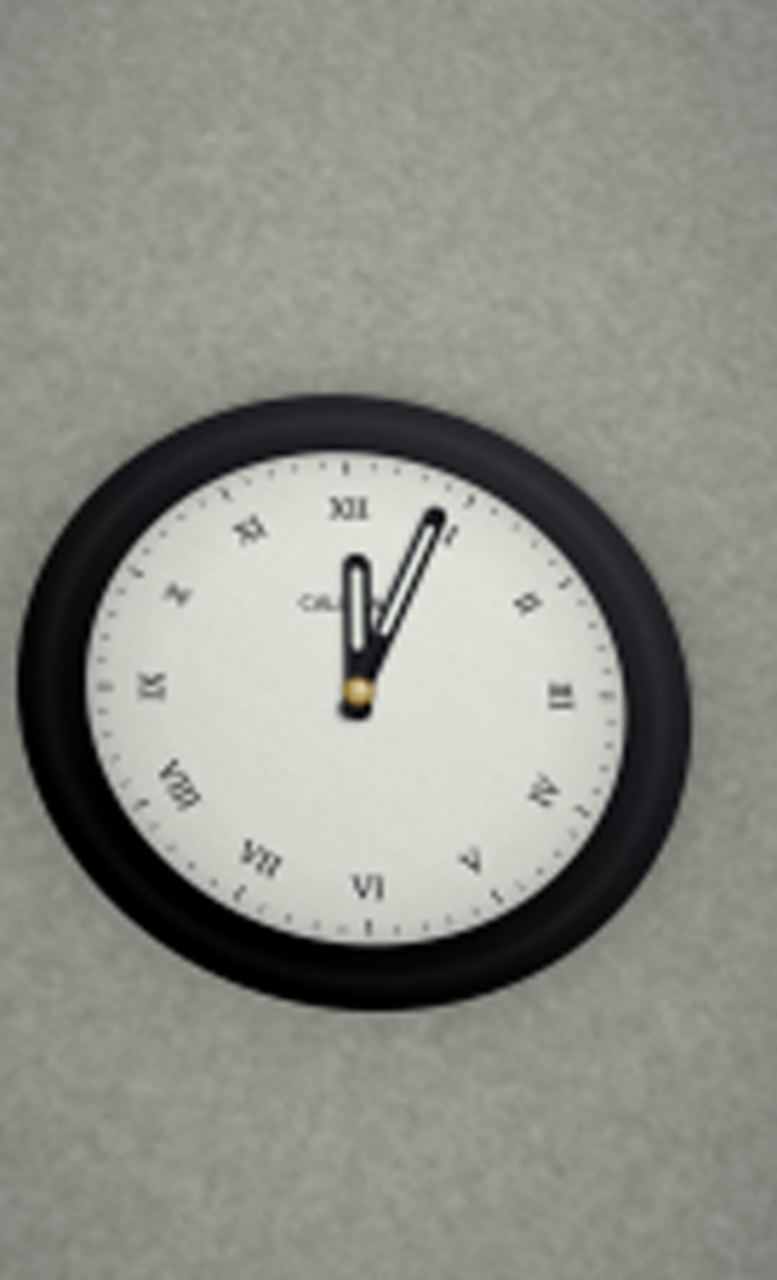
**12:04**
